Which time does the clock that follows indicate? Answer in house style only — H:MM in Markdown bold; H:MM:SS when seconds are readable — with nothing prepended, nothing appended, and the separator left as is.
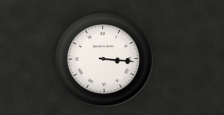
**3:16**
